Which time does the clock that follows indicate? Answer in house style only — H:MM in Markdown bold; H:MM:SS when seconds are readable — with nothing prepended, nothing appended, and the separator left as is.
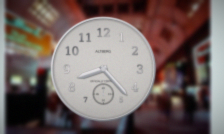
**8:23**
